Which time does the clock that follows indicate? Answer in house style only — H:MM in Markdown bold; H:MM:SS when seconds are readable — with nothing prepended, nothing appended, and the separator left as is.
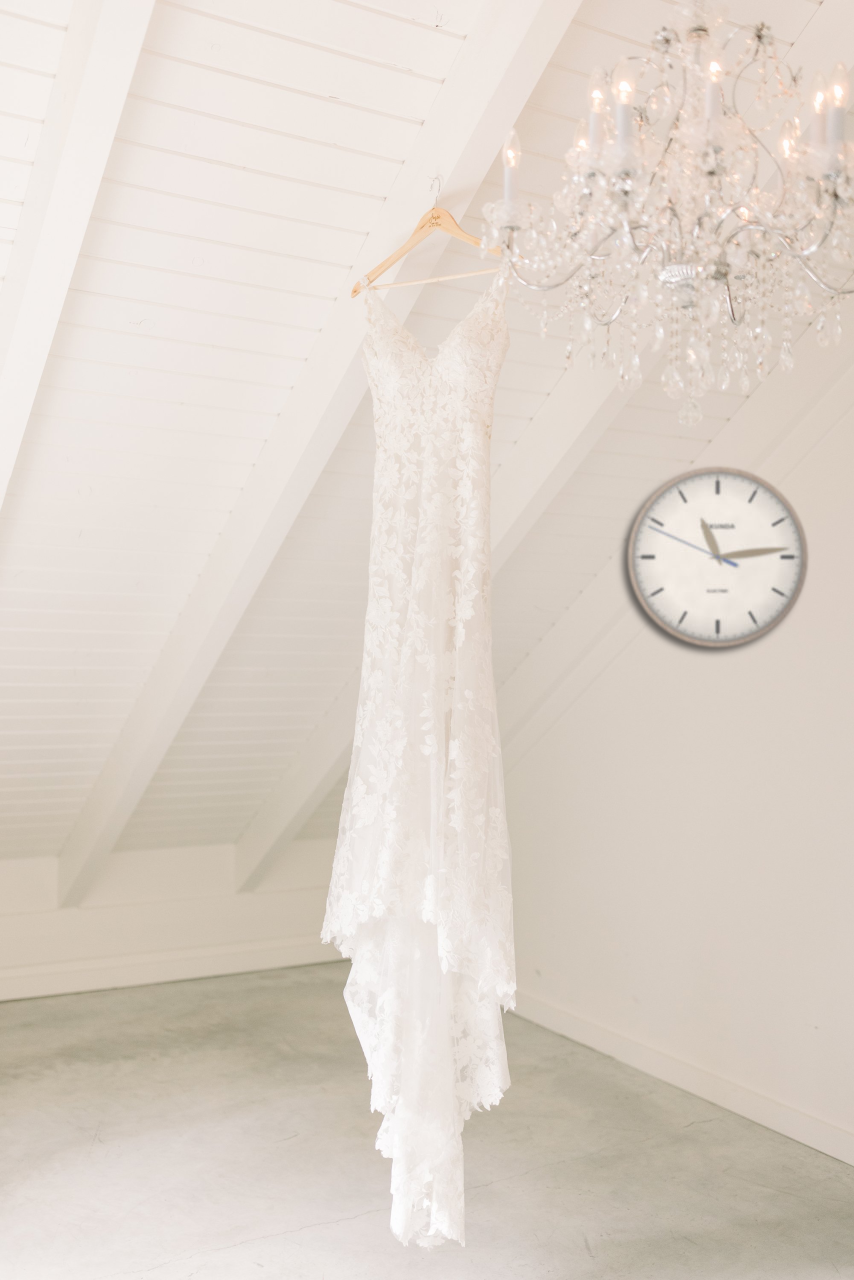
**11:13:49**
